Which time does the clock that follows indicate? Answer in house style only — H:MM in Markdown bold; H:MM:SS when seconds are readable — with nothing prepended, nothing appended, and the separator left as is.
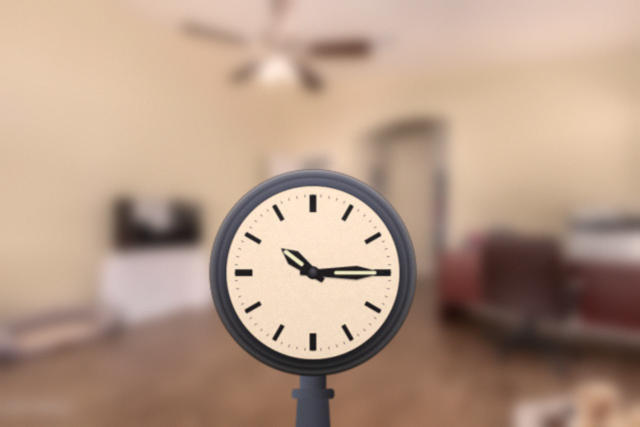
**10:15**
